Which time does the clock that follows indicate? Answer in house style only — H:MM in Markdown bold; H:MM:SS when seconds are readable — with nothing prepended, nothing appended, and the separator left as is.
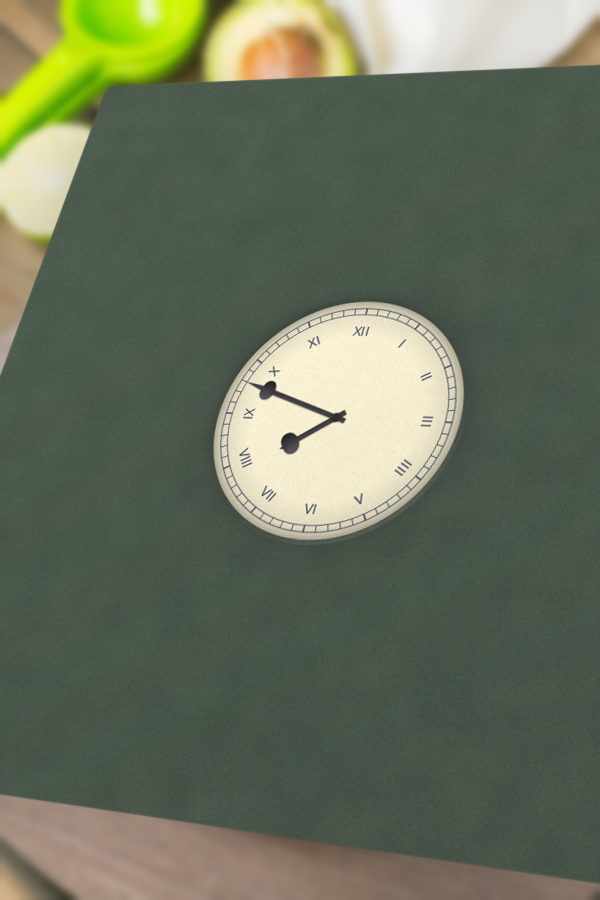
**7:48**
